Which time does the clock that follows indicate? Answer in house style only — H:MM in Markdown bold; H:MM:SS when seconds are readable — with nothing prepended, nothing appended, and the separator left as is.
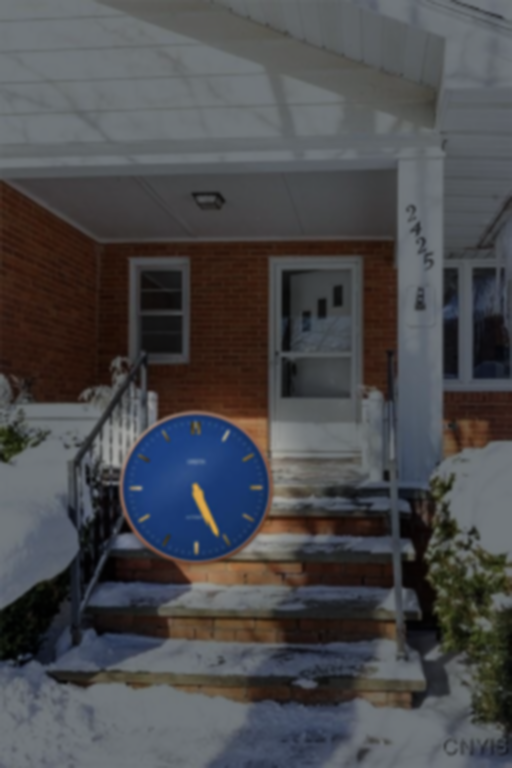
**5:26**
